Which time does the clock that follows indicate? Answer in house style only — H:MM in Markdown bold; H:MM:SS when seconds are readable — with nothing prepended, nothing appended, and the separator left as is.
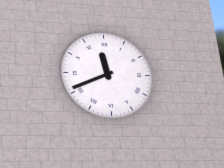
**11:41**
